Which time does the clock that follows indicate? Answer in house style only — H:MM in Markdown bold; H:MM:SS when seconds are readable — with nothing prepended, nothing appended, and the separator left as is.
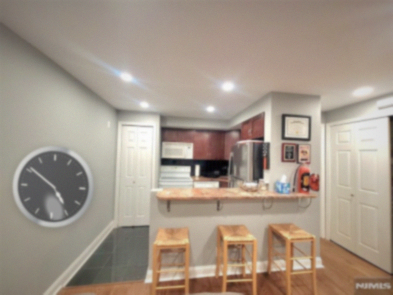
**4:51**
